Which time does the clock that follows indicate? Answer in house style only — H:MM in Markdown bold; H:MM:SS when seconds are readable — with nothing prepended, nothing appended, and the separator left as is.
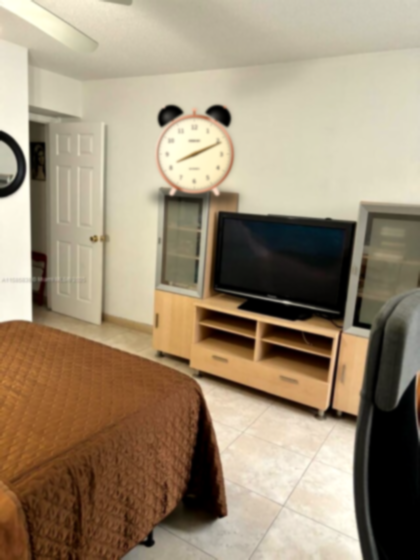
**8:11**
